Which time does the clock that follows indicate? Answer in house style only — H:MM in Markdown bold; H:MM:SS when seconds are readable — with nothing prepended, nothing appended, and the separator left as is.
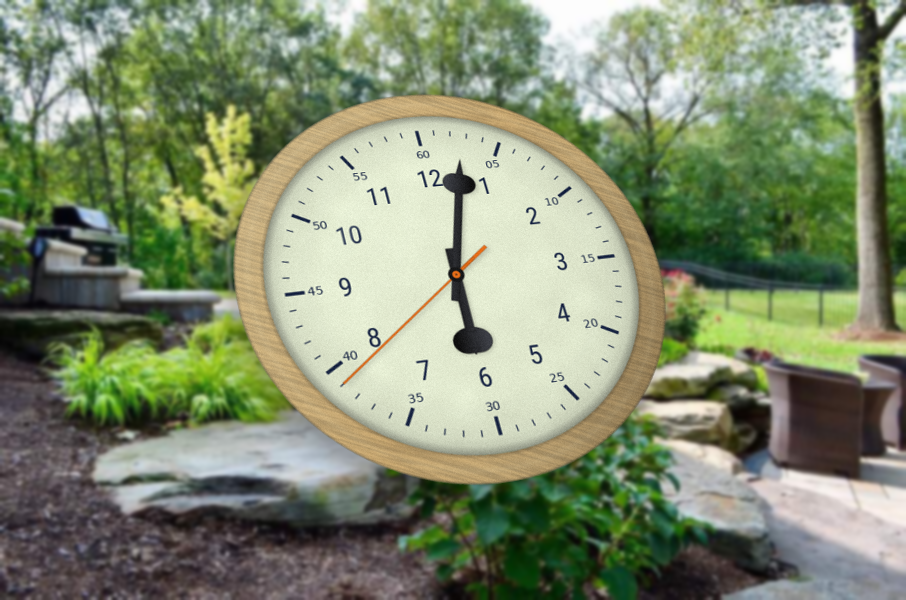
**6:02:39**
